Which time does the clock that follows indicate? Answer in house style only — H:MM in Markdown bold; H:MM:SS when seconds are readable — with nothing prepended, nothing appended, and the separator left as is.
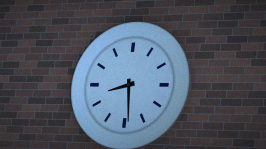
**8:29**
